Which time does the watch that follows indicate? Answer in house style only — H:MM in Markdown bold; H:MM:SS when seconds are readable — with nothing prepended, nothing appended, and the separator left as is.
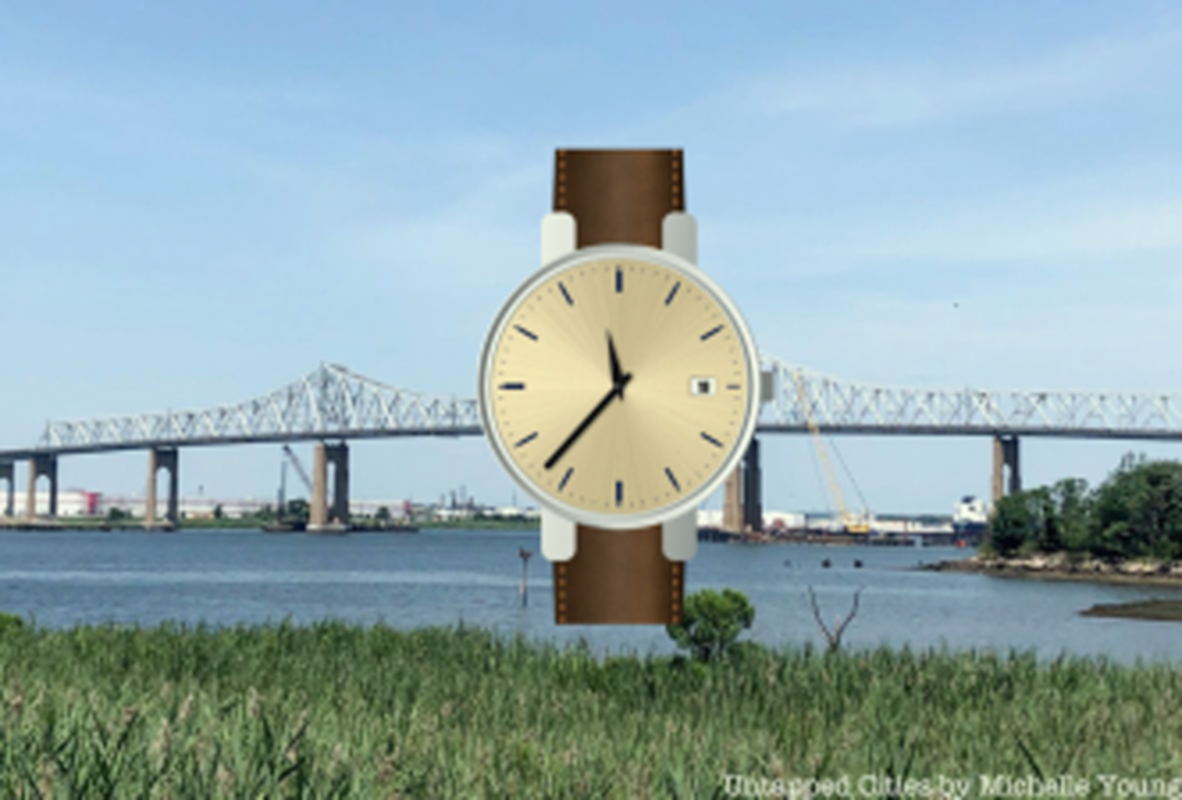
**11:37**
